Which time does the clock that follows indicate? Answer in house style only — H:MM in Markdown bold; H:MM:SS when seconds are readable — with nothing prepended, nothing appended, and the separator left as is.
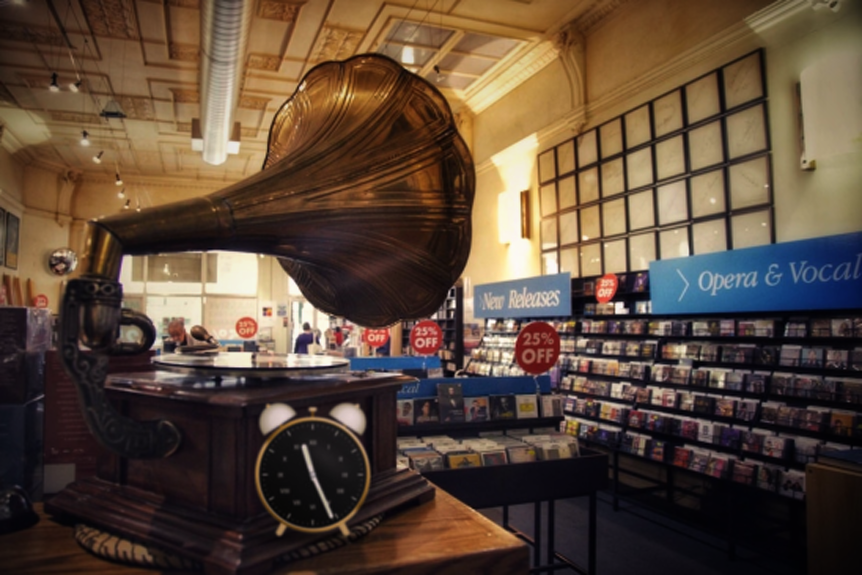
**11:26**
